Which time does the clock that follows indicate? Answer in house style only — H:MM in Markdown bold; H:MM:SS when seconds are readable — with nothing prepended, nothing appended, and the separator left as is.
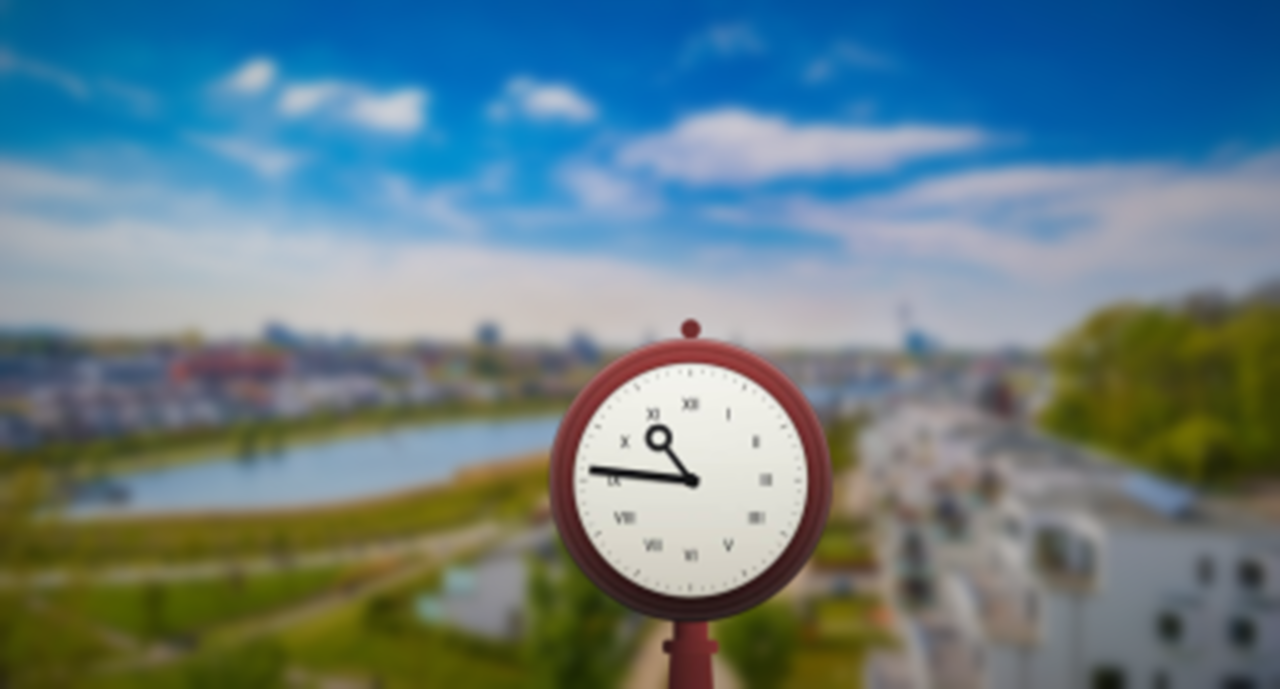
**10:46**
